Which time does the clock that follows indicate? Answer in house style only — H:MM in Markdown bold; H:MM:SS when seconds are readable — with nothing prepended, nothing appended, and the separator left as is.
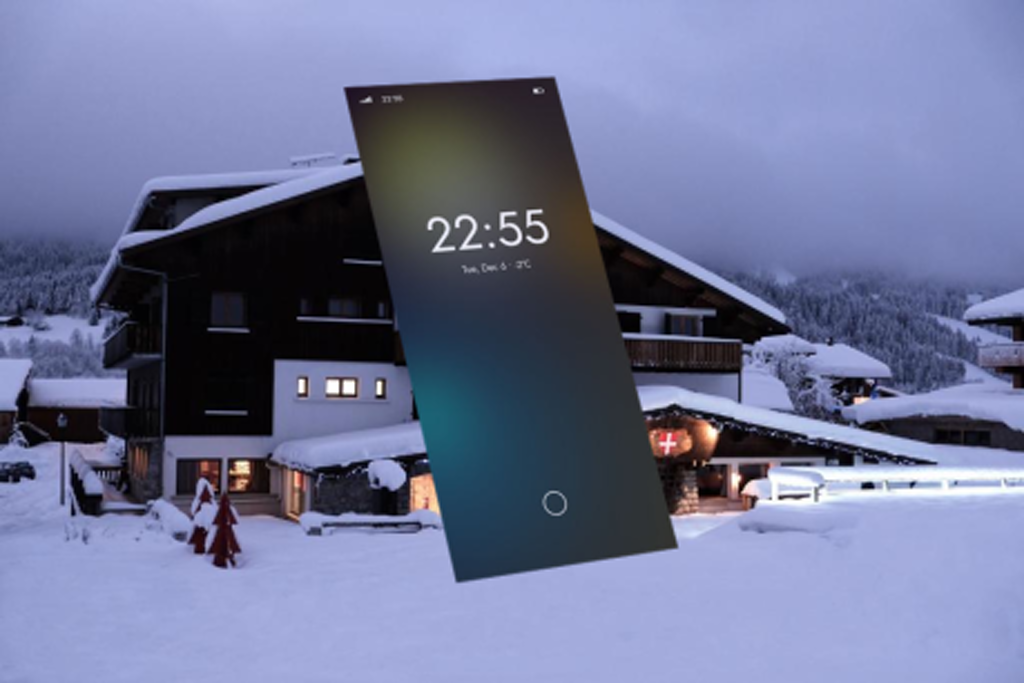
**22:55**
